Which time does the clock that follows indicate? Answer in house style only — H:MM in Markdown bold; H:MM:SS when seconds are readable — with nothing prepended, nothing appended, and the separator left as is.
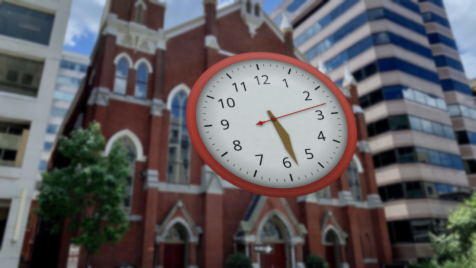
**5:28:13**
